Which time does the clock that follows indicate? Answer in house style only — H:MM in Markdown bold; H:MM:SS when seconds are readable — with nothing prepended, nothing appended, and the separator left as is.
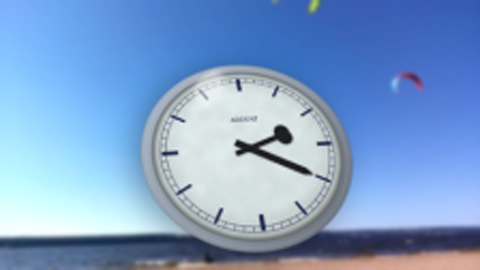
**2:20**
